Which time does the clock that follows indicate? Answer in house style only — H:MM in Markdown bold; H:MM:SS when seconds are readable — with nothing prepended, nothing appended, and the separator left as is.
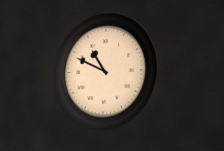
**10:49**
